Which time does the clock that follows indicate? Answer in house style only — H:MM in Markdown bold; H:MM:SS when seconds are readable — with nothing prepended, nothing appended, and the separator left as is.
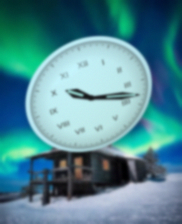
**10:18**
